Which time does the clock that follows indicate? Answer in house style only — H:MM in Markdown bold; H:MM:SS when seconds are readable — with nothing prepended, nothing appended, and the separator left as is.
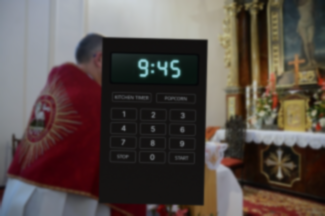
**9:45**
